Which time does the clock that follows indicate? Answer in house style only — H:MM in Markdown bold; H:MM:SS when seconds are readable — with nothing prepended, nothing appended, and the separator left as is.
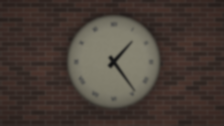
**1:24**
